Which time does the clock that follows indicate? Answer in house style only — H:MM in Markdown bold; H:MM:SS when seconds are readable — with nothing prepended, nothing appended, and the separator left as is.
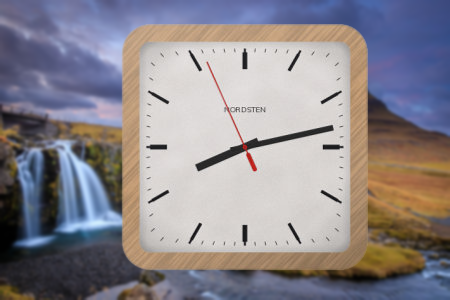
**8:12:56**
